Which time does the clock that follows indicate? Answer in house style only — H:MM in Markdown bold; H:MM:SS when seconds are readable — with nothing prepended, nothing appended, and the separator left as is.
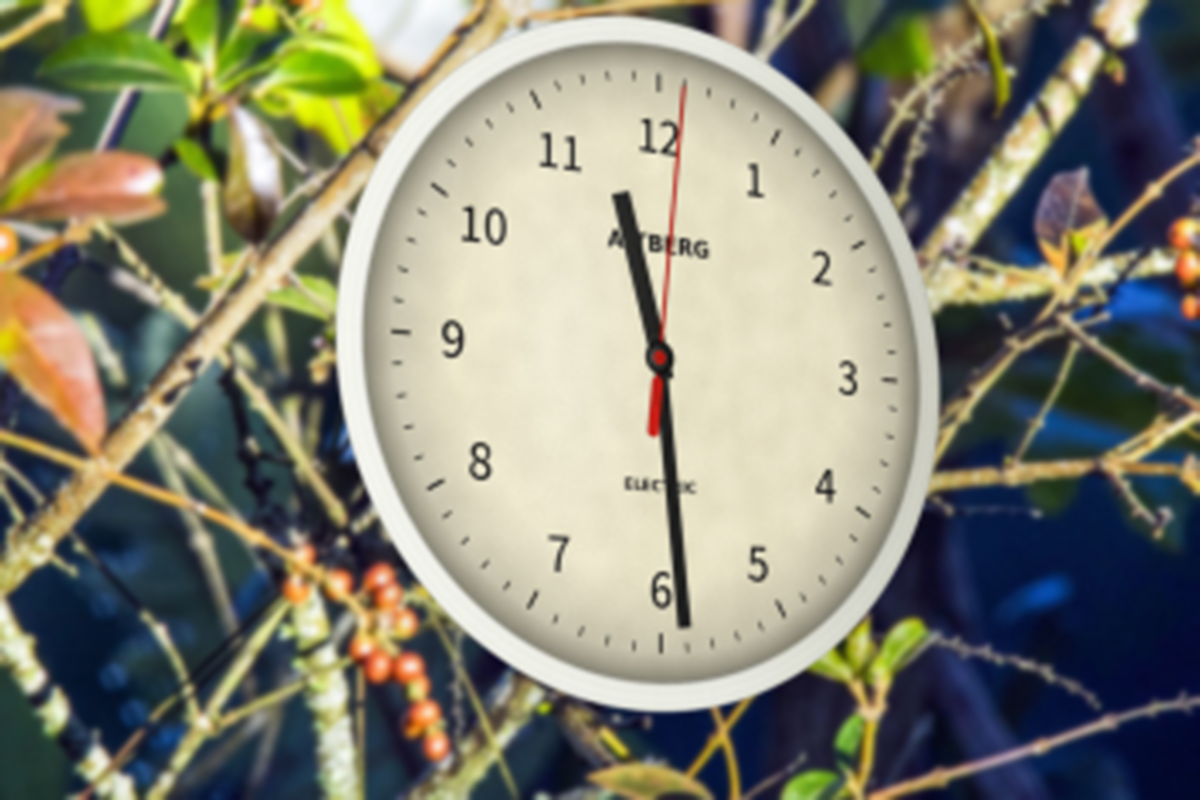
**11:29:01**
